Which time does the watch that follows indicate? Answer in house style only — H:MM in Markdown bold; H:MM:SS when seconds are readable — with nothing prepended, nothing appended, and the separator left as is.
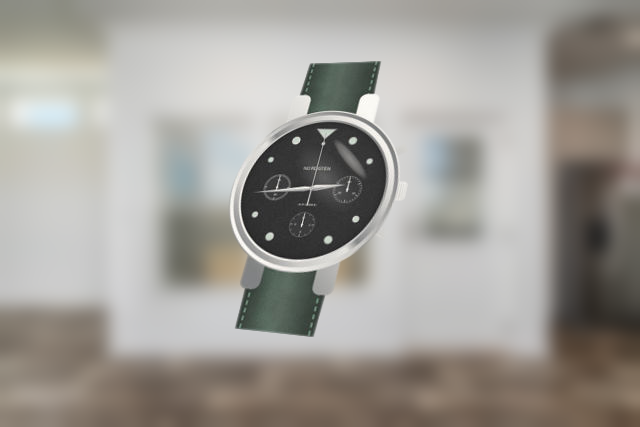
**2:44**
